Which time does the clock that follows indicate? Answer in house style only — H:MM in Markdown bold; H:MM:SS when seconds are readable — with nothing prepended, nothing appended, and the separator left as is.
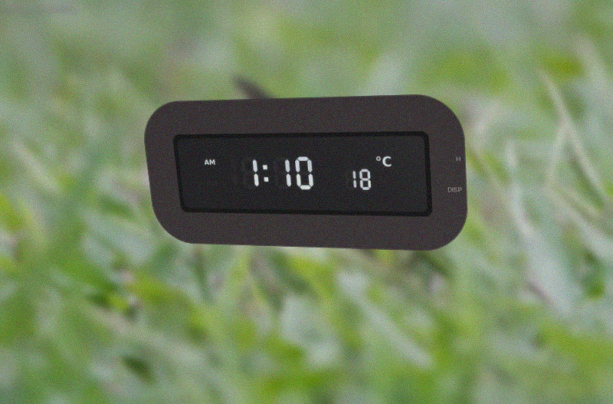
**1:10**
